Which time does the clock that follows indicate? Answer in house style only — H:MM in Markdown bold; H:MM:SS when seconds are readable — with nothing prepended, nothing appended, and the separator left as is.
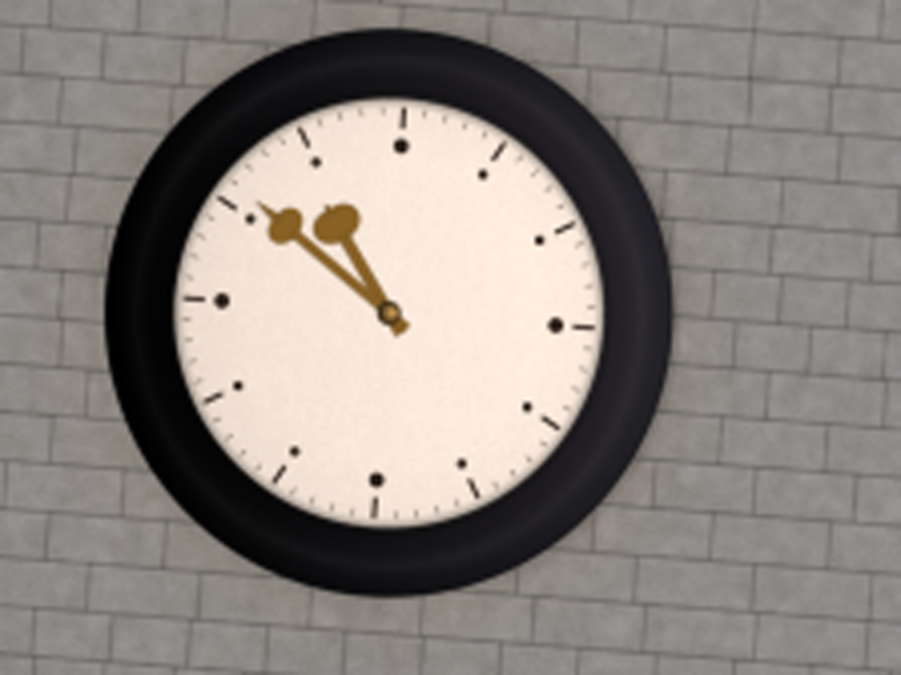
**10:51**
